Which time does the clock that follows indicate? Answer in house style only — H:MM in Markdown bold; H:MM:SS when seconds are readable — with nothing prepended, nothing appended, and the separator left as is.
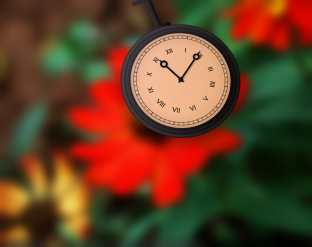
**11:09**
